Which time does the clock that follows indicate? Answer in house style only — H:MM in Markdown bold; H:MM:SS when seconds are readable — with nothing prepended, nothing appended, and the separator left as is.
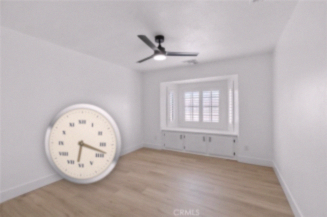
**6:18**
